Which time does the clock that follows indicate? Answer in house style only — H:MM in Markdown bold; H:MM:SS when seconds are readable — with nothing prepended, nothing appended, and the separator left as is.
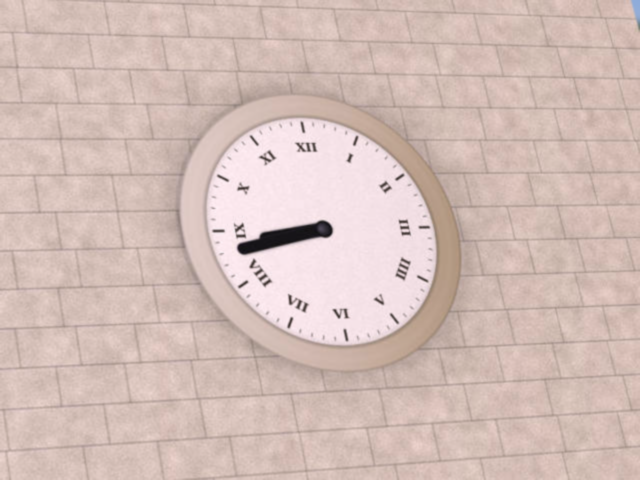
**8:43**
